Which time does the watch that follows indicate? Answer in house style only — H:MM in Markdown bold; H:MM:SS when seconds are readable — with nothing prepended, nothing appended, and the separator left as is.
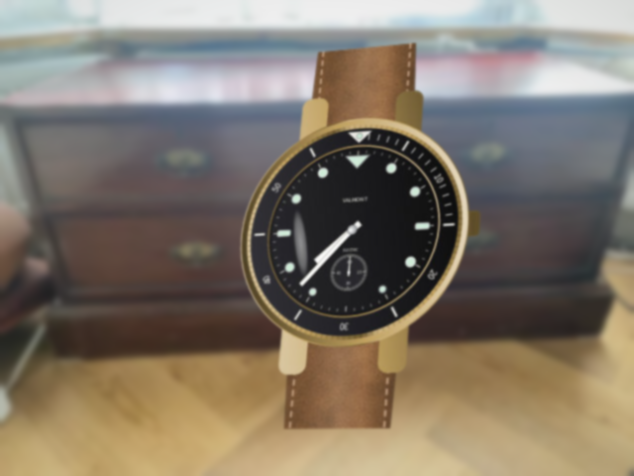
**7:37**
